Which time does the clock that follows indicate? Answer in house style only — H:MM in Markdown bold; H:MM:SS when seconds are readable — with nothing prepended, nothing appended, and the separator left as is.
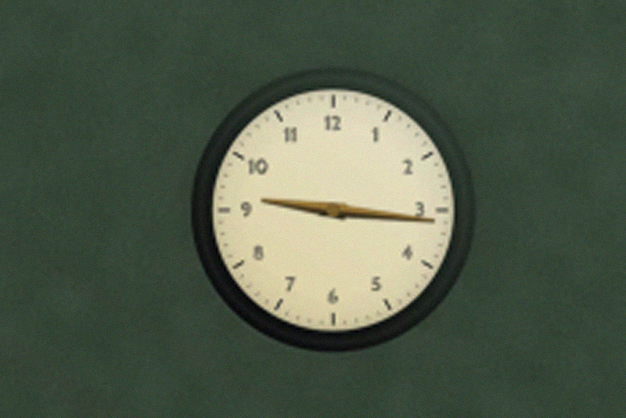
**9:16**
